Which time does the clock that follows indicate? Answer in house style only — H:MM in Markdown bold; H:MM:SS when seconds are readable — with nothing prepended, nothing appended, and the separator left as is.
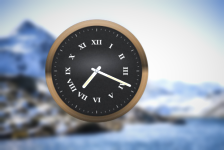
**7:19**
